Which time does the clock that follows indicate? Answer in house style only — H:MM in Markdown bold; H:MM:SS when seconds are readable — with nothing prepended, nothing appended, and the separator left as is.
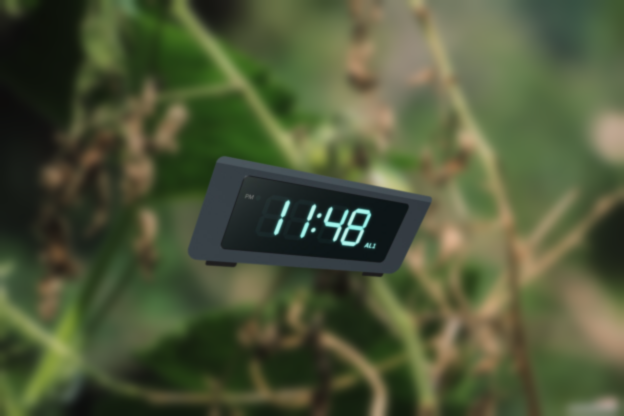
**11:48**
